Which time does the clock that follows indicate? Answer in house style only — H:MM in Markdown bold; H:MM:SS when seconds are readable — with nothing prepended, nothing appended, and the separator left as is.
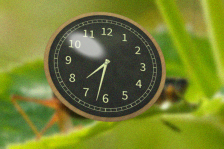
**7:32**
